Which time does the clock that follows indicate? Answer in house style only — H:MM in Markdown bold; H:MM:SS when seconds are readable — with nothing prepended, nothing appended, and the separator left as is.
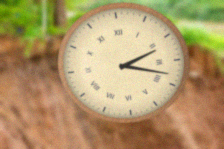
**2:18**
